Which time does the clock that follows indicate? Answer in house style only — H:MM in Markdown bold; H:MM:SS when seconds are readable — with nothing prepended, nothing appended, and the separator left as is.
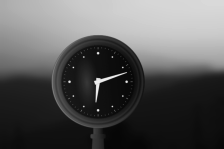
**6:12**
